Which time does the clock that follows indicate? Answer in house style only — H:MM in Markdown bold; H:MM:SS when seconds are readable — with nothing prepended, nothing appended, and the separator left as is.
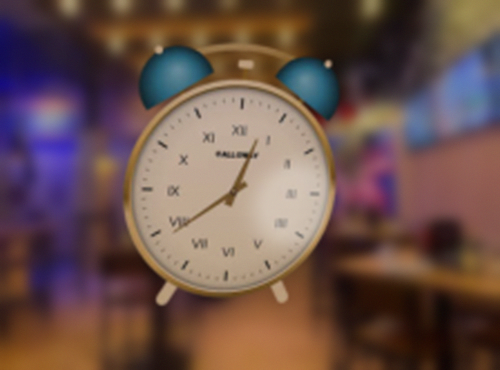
**12:39**
